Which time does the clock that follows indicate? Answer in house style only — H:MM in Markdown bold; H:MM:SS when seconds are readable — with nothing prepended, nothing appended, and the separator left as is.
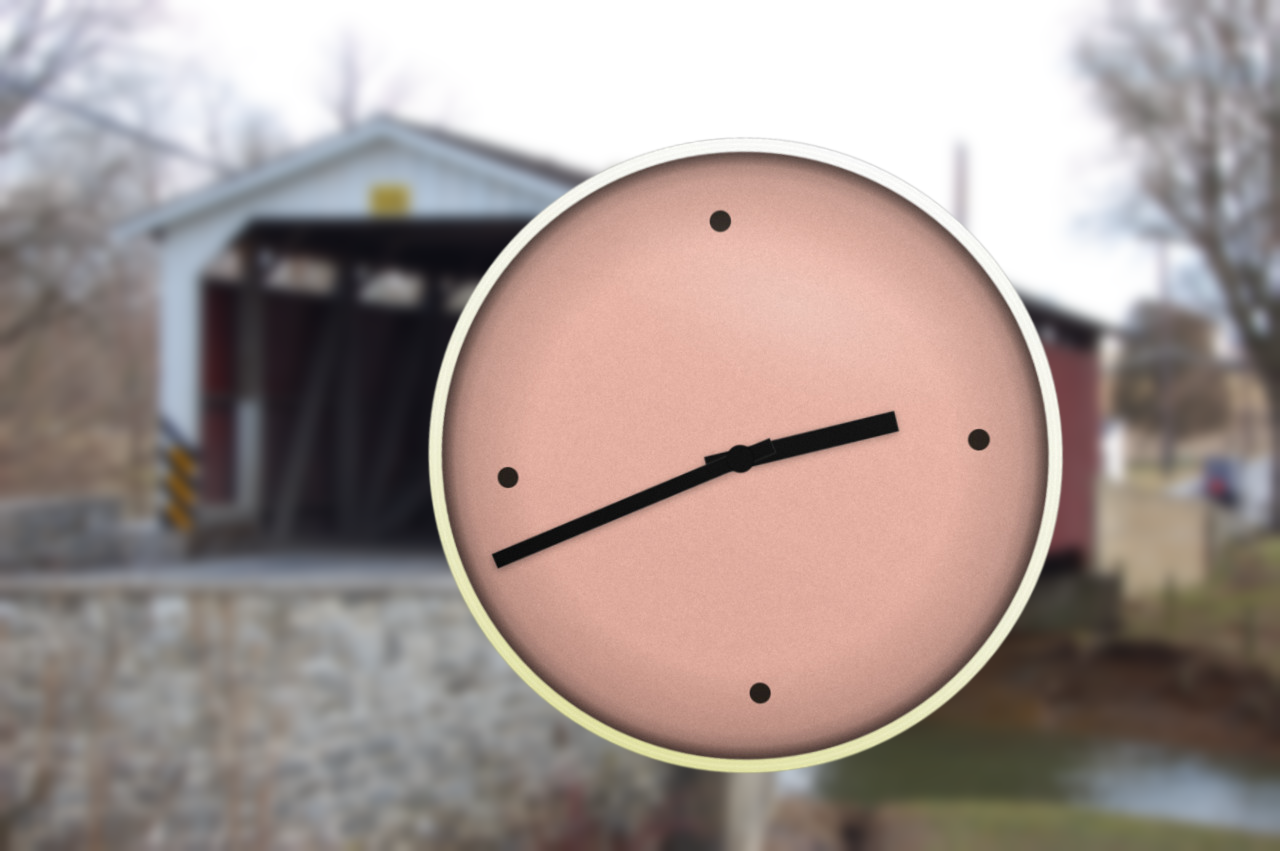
**2:42**
